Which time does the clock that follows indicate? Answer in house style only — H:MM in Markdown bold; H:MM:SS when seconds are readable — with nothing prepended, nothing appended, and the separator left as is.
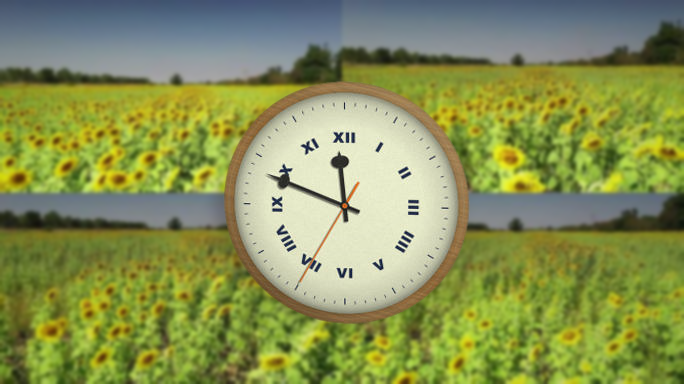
**11:48:35**
